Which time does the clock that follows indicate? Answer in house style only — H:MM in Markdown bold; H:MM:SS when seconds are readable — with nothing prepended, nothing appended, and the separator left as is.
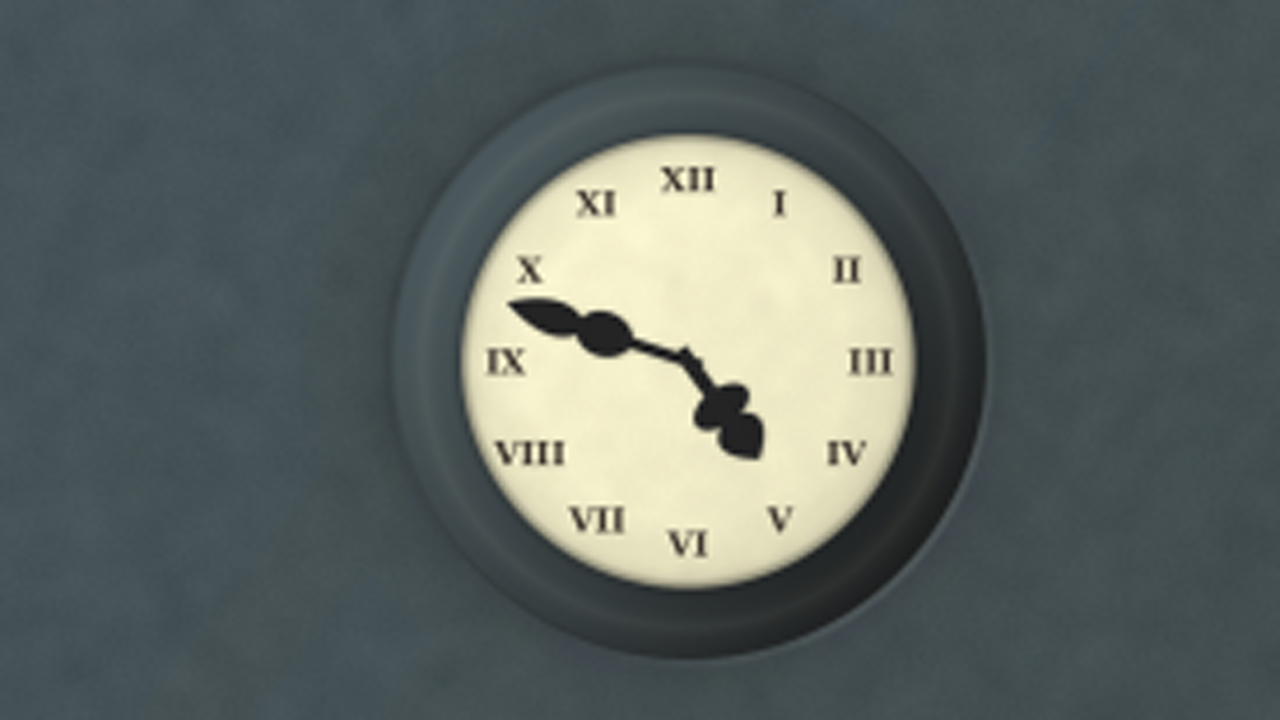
**4:48**
